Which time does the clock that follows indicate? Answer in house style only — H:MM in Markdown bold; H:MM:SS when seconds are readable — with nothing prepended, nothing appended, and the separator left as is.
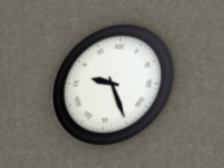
**9:25**
